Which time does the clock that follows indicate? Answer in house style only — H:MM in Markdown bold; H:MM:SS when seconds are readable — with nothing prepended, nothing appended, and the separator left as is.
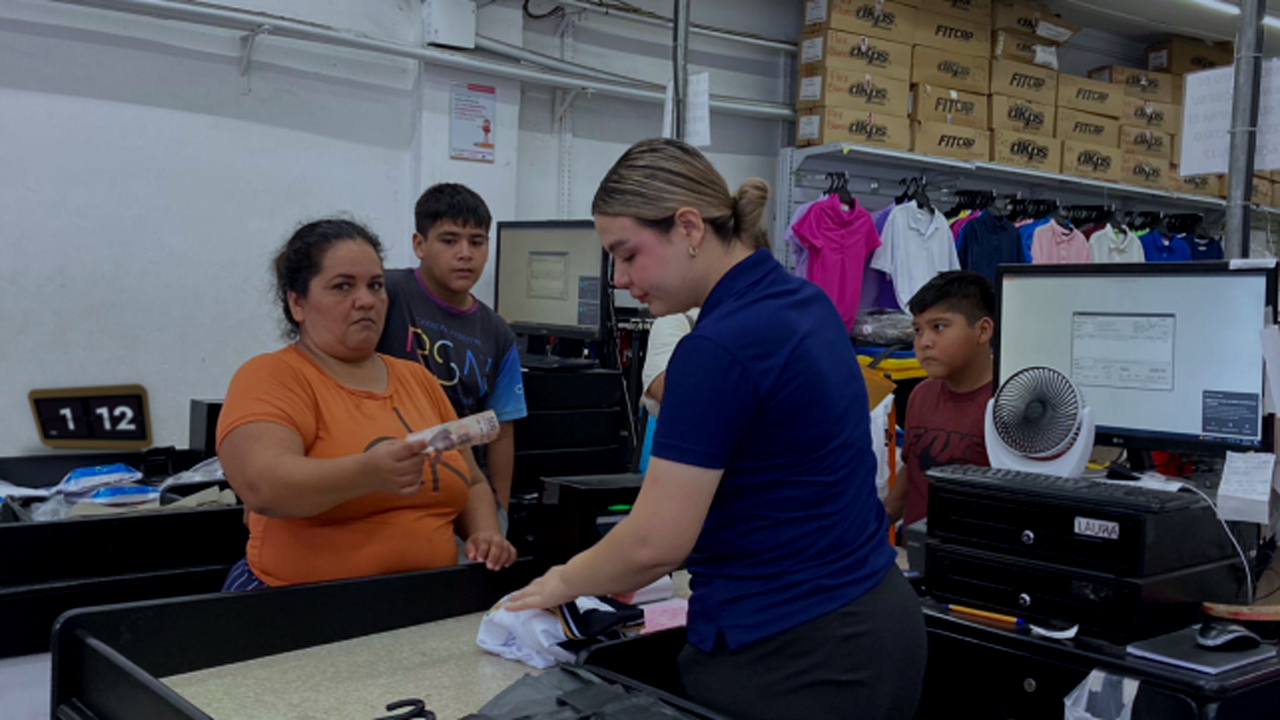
**1:12**
